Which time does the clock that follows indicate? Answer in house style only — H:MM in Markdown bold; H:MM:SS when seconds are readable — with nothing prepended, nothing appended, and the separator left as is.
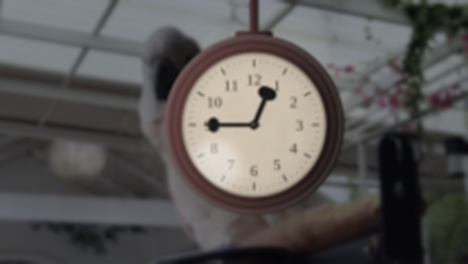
**12:45**
